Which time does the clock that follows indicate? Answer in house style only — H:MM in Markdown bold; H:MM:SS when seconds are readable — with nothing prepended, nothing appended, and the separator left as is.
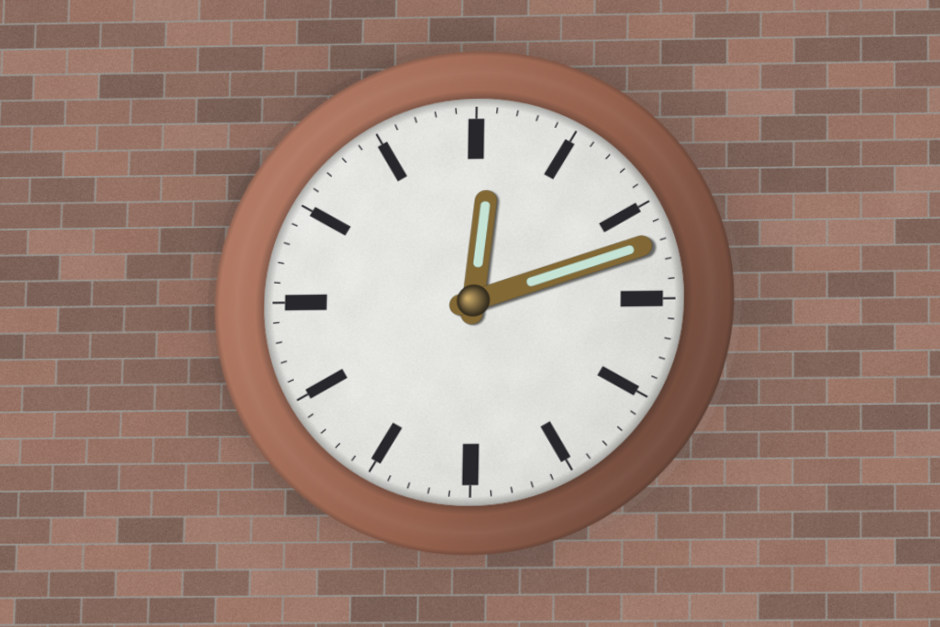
**12:12**
